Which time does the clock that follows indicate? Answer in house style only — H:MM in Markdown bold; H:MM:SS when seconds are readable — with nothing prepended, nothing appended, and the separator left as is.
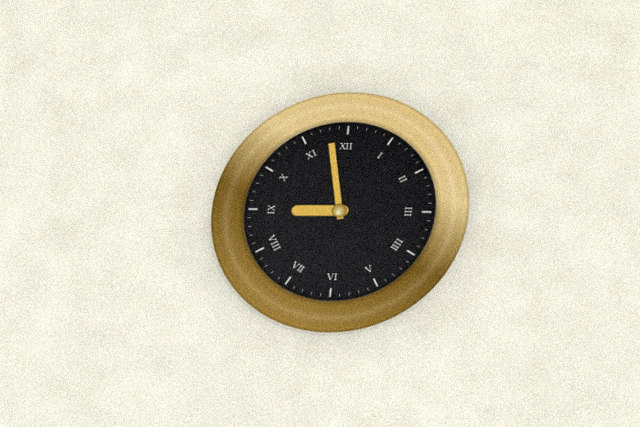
**8:58**
